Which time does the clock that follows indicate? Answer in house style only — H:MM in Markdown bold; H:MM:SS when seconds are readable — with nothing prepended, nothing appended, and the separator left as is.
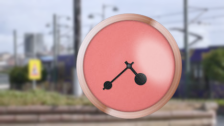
**4:38**
